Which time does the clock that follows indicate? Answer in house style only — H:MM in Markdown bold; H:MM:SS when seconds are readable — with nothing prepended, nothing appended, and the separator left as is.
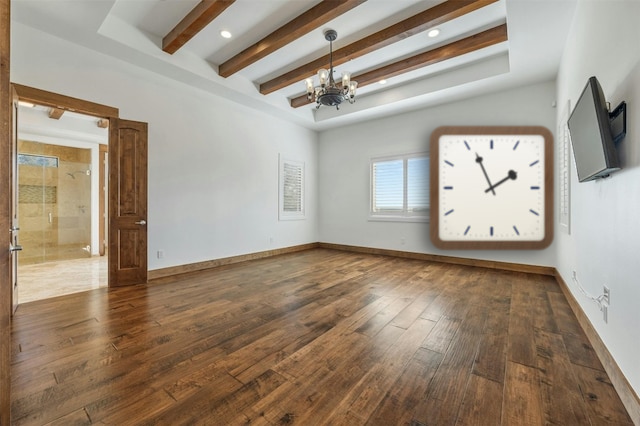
**1:56**
